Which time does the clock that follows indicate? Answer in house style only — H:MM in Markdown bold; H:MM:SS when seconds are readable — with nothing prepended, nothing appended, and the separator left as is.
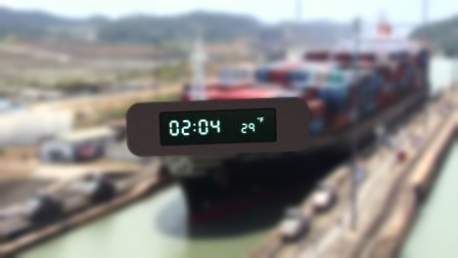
**2:04**
